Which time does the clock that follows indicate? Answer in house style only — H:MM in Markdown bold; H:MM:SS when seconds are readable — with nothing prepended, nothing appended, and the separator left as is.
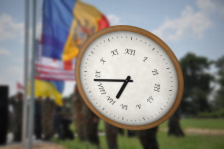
**6:43**
